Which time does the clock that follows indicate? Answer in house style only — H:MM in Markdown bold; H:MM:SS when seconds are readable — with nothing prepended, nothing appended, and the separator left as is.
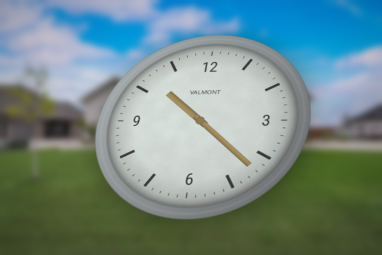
**10:22**
